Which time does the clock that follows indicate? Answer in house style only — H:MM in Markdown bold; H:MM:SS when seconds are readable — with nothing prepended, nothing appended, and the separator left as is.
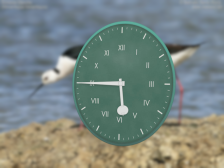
**5:45**
